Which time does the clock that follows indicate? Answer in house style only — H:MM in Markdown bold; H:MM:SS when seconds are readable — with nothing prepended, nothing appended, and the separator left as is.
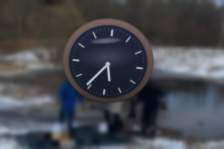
**5:36**
